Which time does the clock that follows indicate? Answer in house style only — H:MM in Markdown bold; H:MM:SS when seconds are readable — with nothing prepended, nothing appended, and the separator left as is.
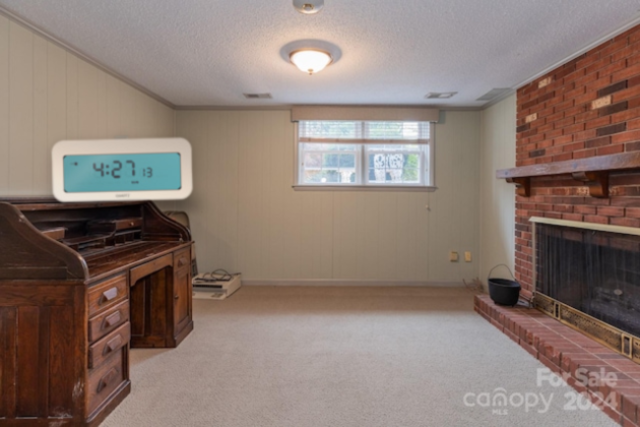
**4:27**
